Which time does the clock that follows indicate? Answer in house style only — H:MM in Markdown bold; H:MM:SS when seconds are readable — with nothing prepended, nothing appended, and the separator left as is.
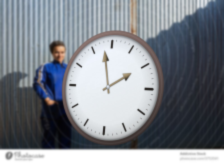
**1:58**
